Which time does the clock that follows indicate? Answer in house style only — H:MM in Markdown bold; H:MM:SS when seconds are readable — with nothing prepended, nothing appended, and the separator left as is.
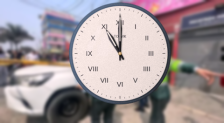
**11:00**
